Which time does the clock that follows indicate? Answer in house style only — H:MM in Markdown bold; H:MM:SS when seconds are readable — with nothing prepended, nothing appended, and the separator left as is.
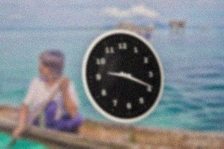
**9:19**
